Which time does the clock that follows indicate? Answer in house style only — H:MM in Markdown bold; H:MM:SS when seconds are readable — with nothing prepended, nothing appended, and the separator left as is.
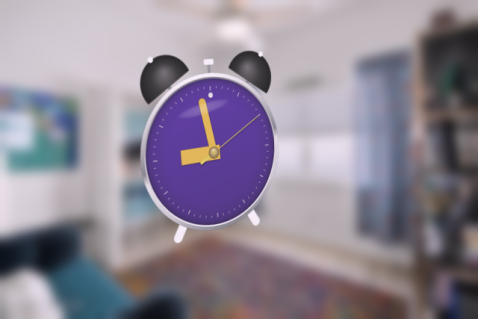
**8:58:10**
